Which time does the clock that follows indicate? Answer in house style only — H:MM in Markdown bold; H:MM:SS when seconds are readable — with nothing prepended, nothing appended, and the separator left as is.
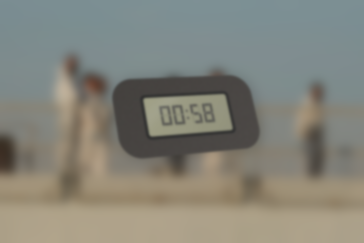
**0:58**
